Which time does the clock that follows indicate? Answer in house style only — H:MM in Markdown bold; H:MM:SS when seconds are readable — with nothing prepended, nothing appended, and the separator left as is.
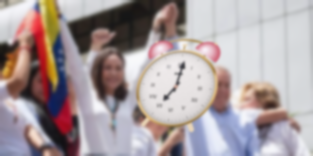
**7:01**
